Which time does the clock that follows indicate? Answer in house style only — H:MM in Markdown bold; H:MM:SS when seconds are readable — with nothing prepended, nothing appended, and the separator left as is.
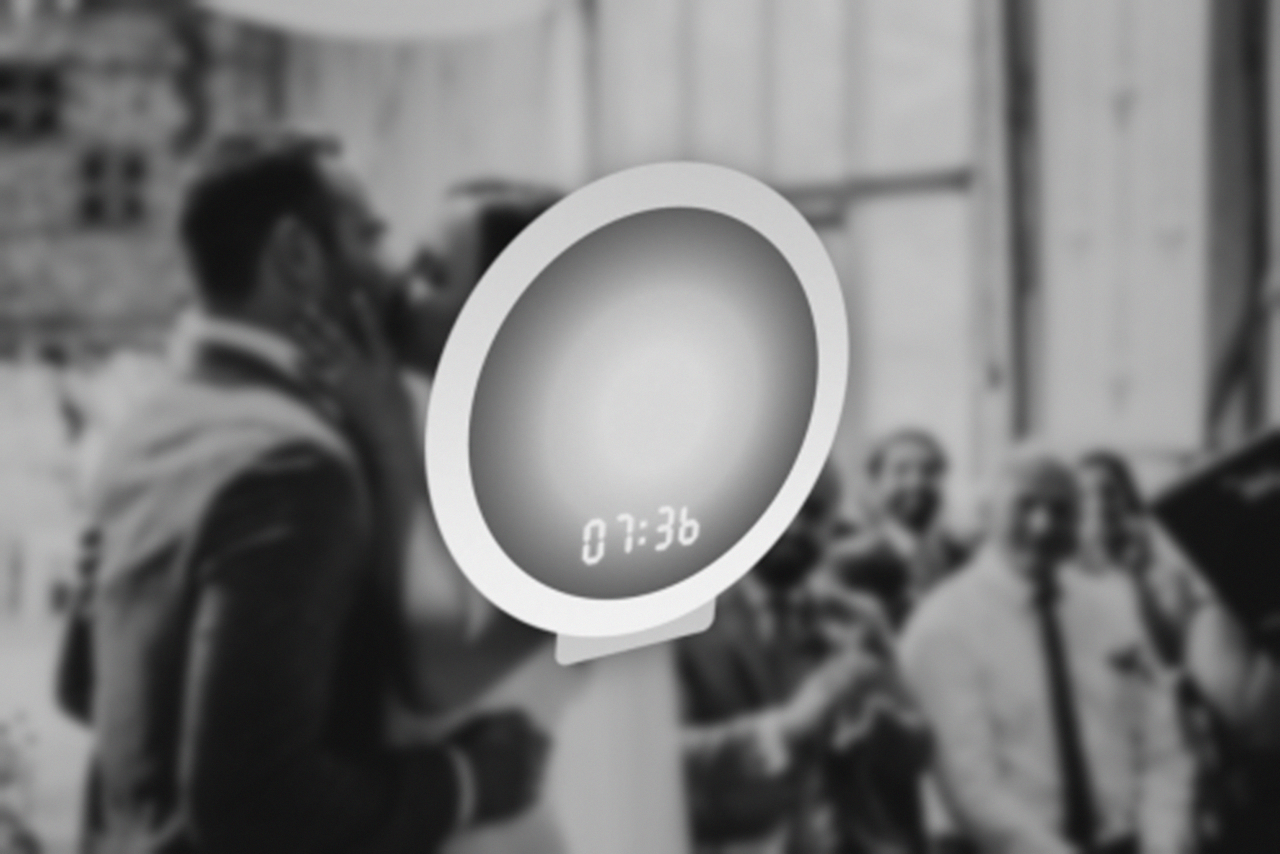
**7:36**
